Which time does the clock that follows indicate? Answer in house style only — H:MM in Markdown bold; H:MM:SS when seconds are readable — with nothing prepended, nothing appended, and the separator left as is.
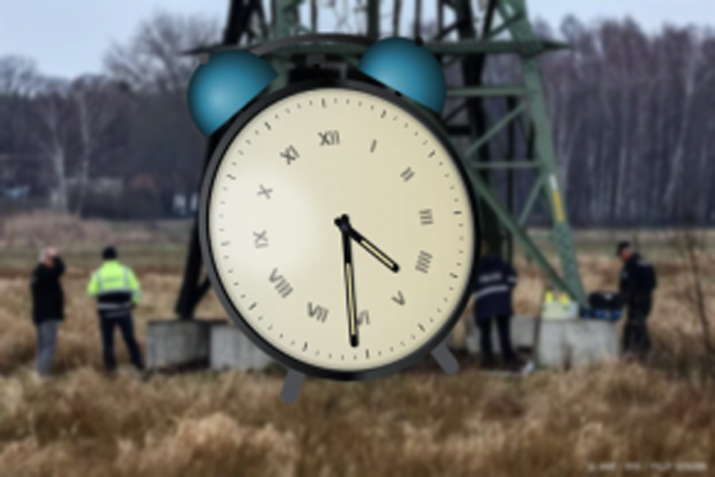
**4:31**
